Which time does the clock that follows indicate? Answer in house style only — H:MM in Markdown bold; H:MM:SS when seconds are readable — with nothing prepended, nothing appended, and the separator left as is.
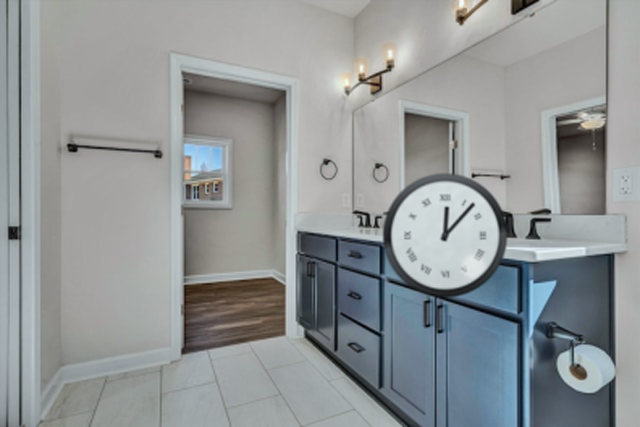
**12:07**
